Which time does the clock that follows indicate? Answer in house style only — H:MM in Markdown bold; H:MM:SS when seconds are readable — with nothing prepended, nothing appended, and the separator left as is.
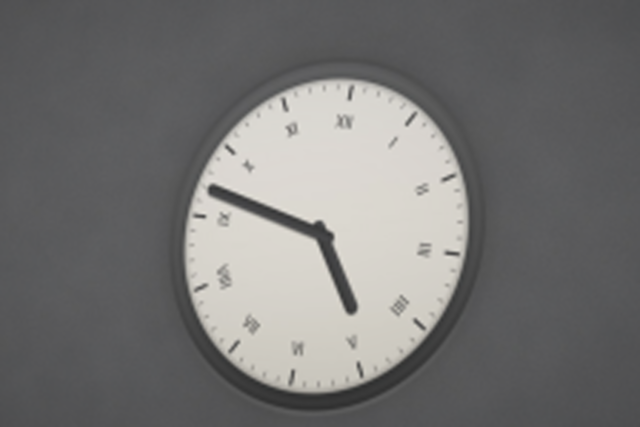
**4:47**
